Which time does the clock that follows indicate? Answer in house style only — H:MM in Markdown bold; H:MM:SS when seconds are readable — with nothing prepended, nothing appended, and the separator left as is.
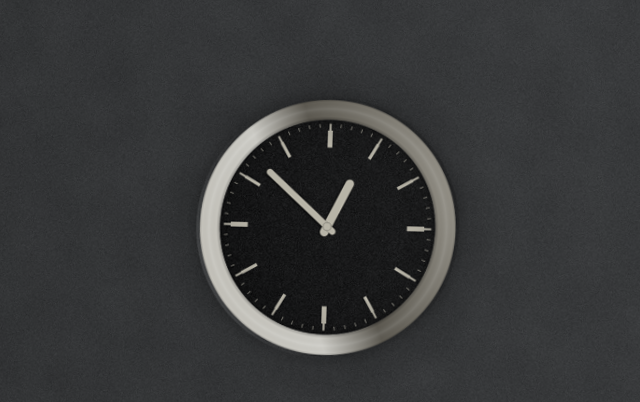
**12:52**
